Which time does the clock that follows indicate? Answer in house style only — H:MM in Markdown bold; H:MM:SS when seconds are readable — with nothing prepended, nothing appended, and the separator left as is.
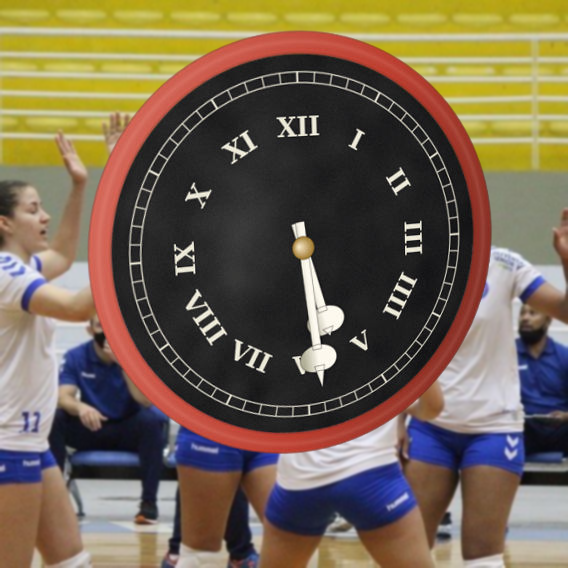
**5:29**
